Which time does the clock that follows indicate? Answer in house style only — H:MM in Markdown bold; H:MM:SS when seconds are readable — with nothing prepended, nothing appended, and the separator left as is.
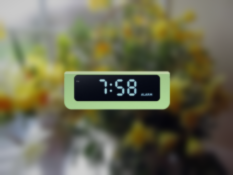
**7:58**
